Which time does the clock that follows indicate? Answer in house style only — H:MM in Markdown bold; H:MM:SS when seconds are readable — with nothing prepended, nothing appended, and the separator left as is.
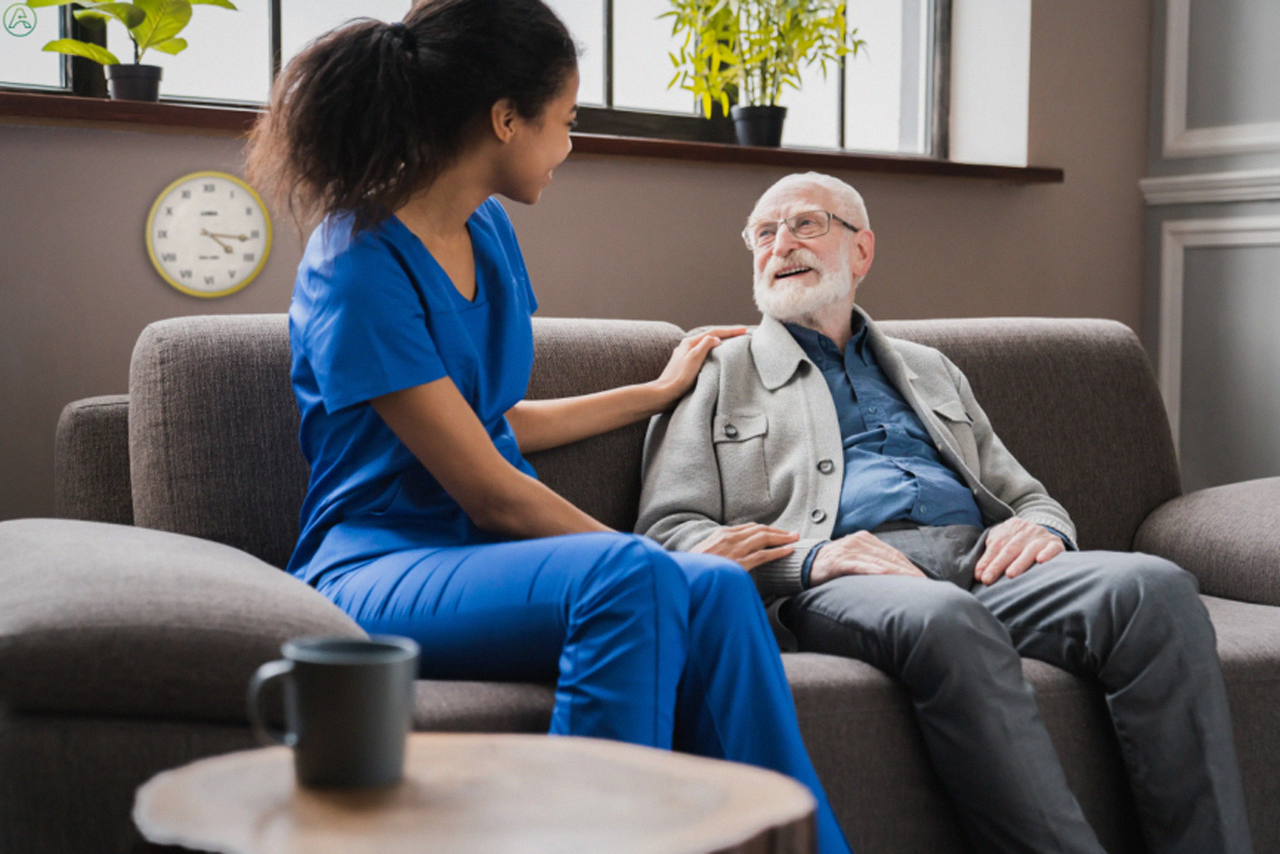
**4:16**
